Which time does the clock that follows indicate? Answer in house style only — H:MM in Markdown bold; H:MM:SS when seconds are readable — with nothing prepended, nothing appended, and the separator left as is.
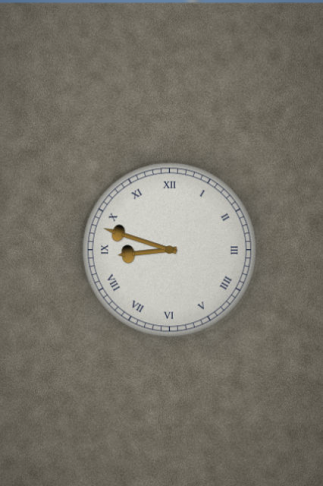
**8:48**
